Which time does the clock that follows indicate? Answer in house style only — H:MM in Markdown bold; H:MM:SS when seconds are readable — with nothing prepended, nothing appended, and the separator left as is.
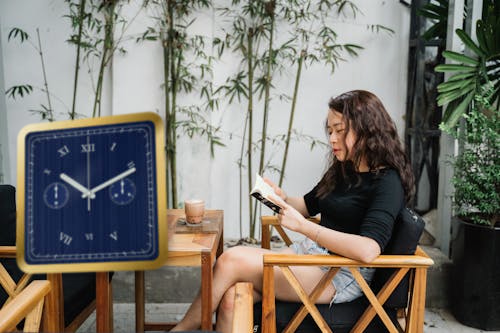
**10:11**
